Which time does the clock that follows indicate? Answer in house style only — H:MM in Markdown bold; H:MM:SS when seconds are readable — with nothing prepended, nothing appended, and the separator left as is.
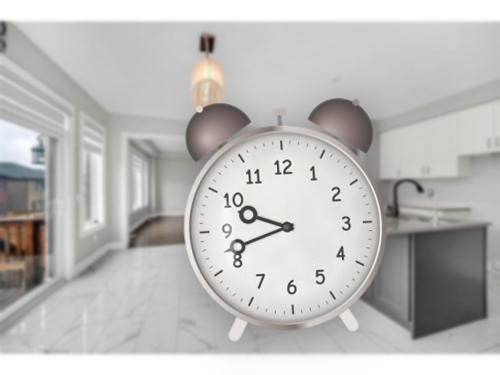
**9:42**
